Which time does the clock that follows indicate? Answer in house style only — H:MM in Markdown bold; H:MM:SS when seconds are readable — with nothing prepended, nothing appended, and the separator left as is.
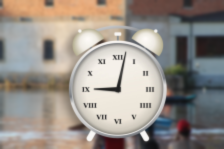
**9:02**
